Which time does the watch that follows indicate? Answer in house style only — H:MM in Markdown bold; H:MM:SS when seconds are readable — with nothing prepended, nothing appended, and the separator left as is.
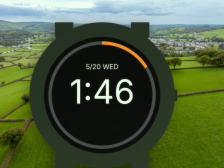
**1:46**
